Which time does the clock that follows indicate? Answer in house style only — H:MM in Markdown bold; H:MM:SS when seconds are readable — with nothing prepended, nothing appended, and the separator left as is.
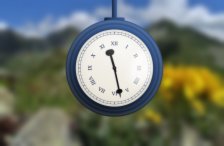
**11:28**
